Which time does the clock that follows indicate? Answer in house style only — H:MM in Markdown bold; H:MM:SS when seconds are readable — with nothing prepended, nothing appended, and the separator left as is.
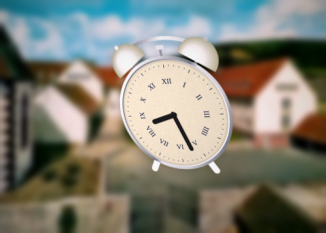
**8:27**
